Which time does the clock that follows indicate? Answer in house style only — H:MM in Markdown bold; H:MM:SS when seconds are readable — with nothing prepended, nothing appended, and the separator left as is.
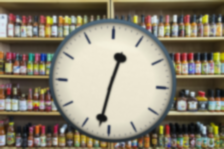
**12:32**
